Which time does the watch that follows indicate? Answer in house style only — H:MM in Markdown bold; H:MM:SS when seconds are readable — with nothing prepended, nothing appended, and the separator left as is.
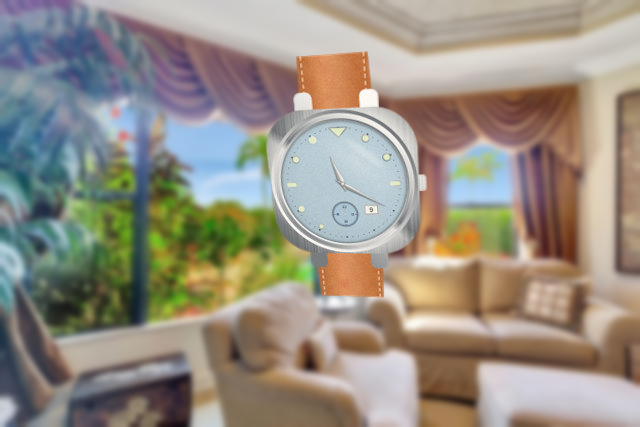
**11:20**
